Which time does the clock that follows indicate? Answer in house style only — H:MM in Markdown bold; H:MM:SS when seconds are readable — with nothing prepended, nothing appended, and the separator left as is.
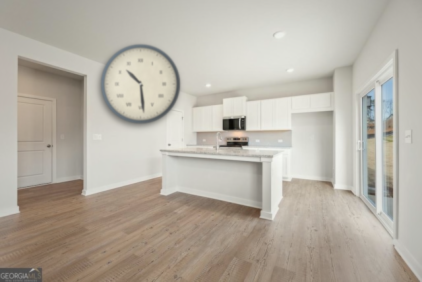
**10:29**
